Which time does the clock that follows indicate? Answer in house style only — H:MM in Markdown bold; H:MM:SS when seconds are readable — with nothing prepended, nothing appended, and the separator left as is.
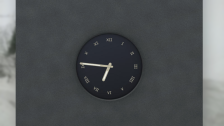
**6:46**
